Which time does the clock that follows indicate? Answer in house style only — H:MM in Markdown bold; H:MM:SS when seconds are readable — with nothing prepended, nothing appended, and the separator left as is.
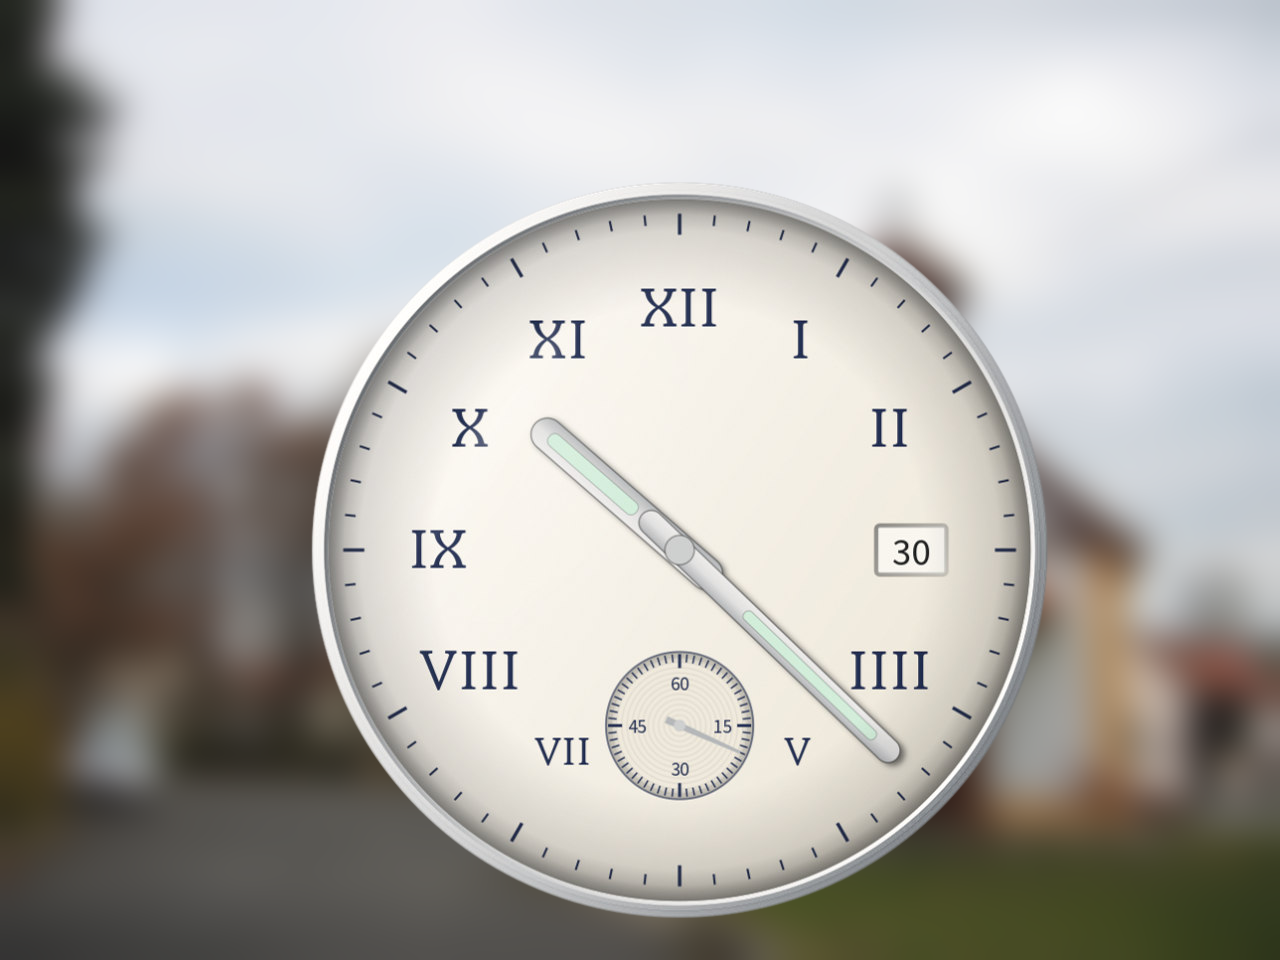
**10:22:19**
